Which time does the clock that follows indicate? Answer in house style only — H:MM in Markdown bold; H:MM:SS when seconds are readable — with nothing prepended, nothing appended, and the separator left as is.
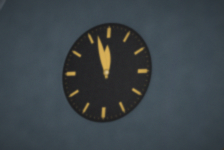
**11:57**
